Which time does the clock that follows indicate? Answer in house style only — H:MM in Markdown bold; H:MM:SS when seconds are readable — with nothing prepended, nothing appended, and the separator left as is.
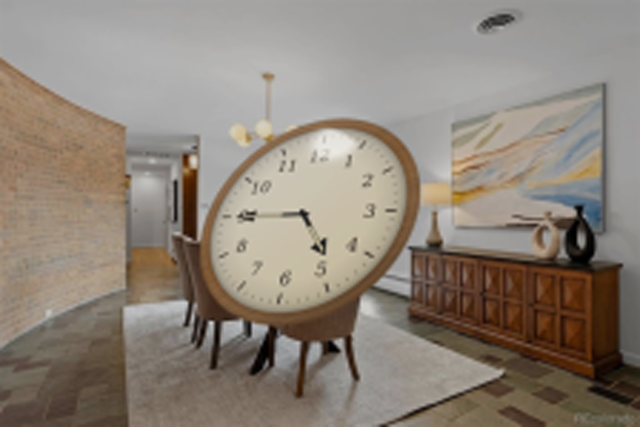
**4:45**
